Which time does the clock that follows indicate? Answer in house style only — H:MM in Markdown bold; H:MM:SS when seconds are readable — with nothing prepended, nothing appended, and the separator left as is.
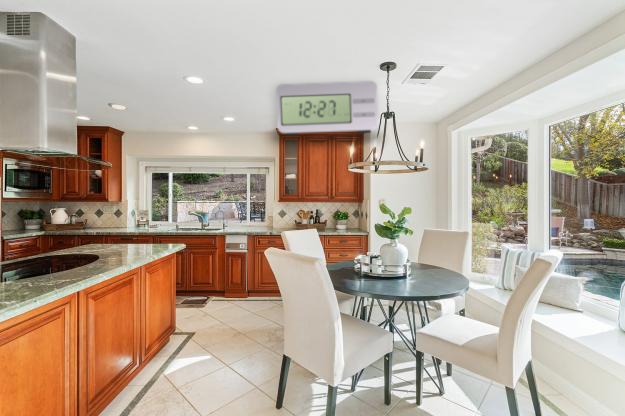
**12:27**
